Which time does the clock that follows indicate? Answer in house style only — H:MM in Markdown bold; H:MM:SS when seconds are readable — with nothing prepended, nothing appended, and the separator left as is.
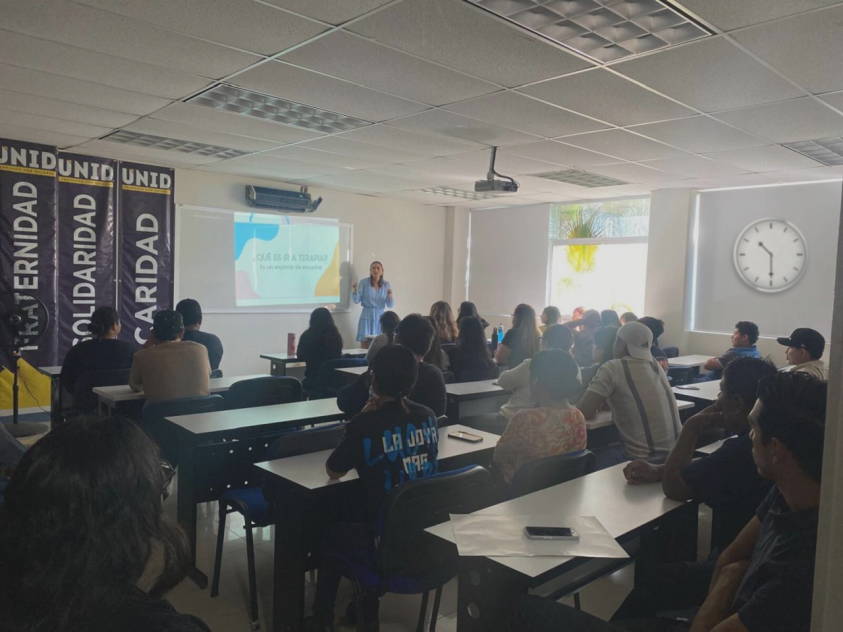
**10:30**
